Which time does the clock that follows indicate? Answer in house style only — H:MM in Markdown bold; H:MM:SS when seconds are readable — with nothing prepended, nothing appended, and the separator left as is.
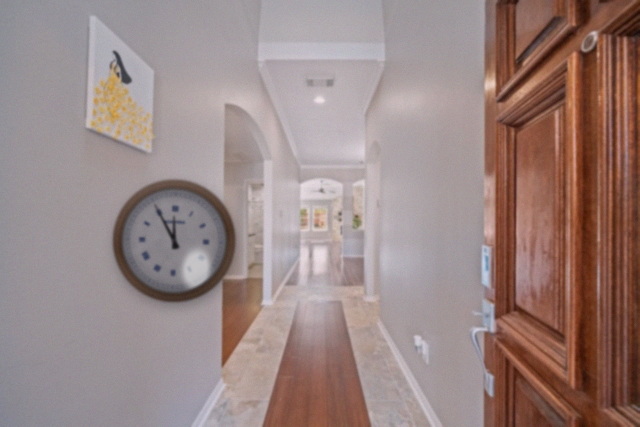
**11:55**
